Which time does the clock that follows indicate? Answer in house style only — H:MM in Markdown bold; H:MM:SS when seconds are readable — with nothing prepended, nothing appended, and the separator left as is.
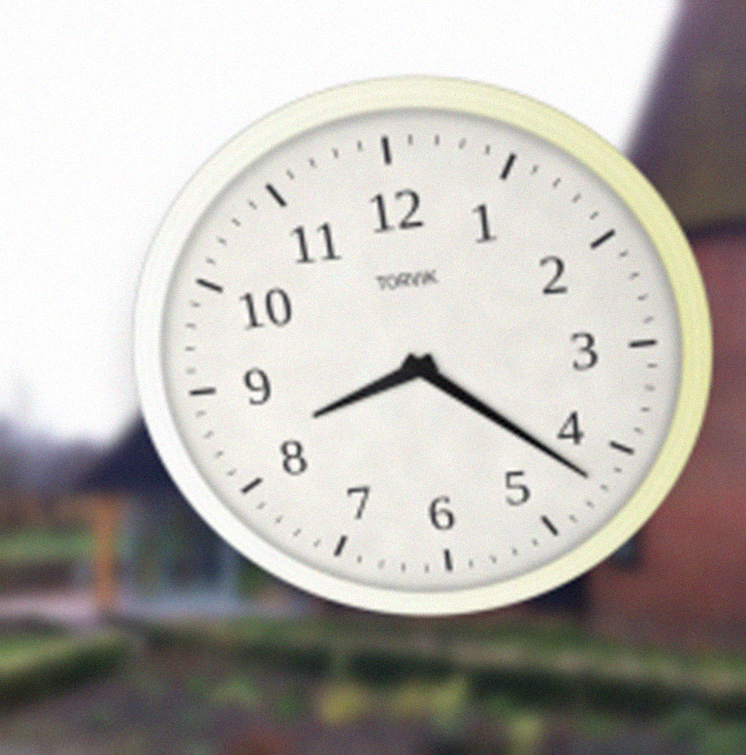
**8:22**
